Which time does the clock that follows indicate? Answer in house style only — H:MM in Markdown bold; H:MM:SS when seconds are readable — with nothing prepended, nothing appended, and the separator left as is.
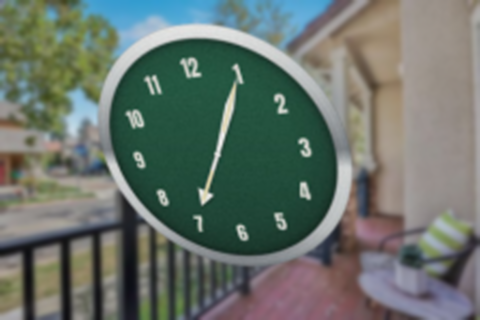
**7:05**
